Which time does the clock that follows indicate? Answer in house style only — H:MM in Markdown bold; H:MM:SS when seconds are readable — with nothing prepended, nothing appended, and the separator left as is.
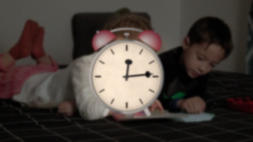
**12:14**
